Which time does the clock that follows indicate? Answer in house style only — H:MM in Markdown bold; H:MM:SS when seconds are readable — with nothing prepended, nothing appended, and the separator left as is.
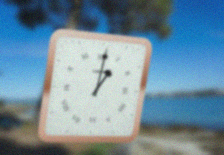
**1:01**
